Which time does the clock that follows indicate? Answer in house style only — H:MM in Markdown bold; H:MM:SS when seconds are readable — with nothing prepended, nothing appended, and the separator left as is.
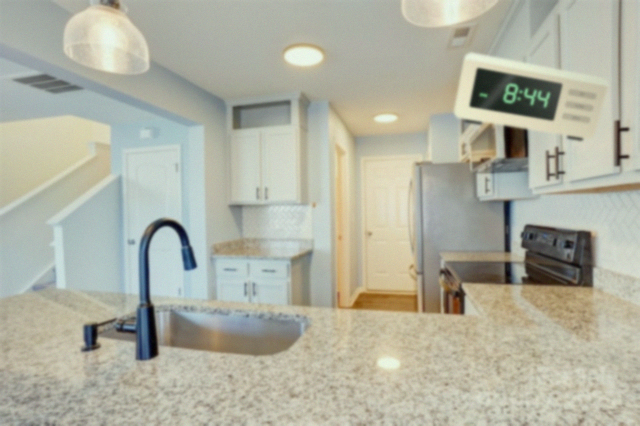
**8:44**
